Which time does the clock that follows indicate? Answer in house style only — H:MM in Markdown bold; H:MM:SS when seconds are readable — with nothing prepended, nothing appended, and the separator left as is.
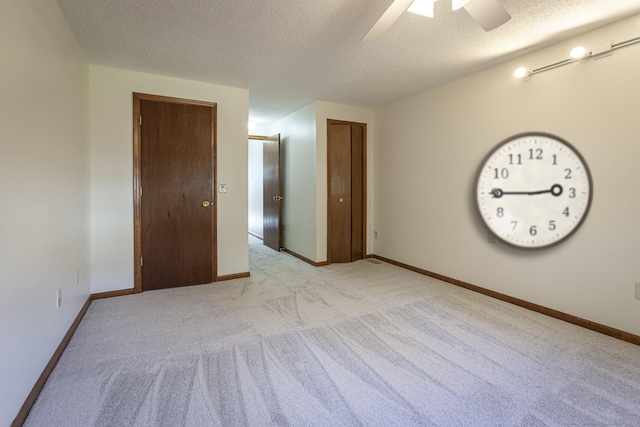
**2:45**
